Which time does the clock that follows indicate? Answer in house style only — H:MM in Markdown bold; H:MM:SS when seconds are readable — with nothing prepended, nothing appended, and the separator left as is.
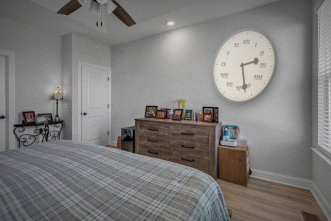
**2:27**
